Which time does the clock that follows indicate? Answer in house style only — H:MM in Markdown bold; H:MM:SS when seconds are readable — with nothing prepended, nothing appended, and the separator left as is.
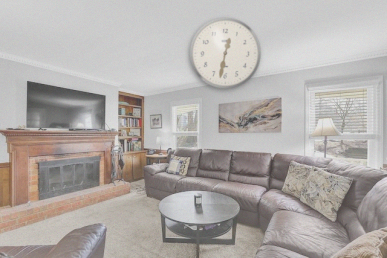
**12:32**
